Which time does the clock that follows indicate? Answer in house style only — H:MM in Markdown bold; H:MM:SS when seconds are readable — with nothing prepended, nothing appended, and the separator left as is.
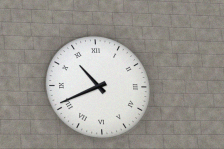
**10:41**
